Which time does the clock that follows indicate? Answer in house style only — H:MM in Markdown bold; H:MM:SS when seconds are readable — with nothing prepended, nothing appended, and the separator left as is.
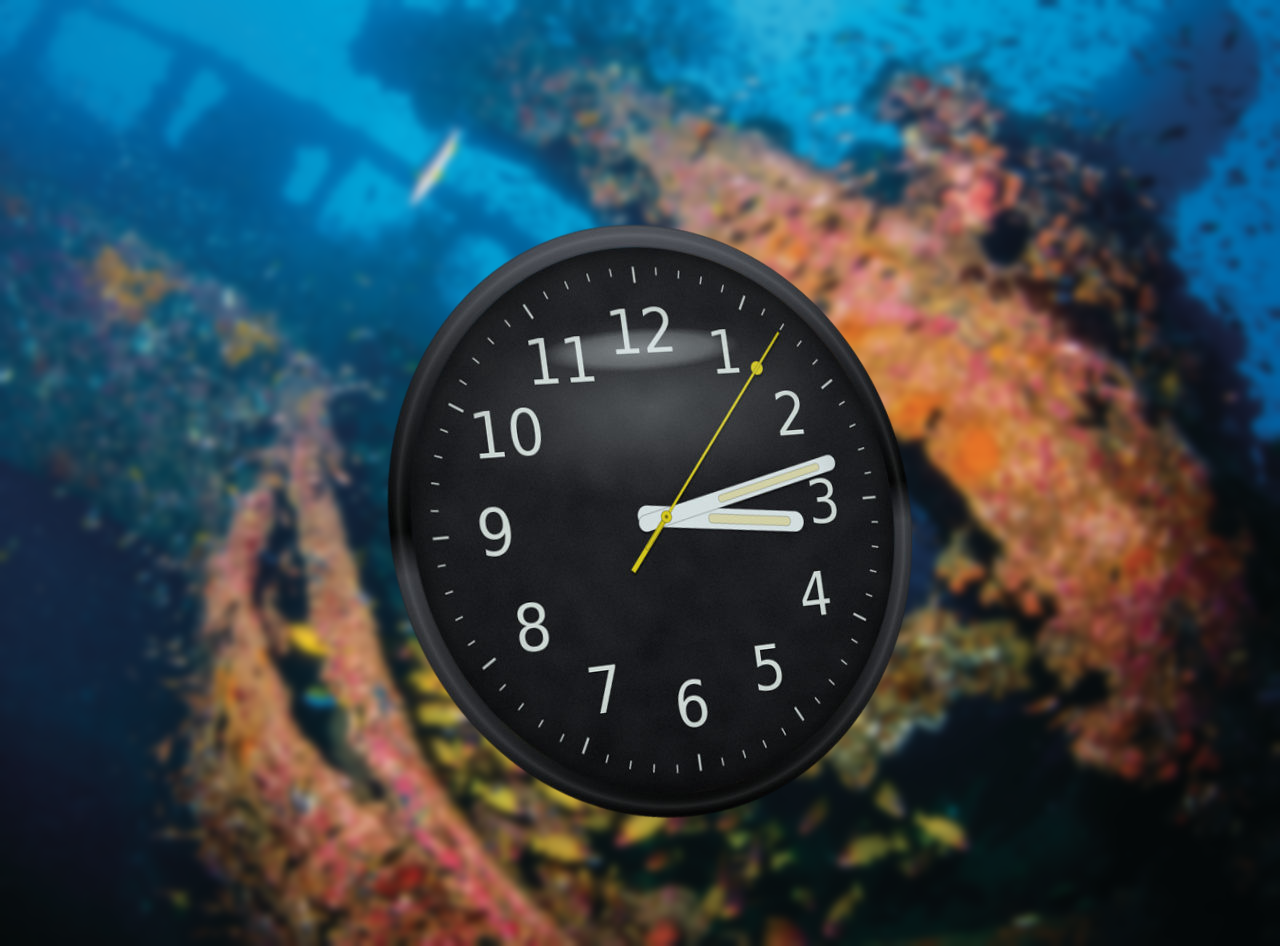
**3:13:07**
